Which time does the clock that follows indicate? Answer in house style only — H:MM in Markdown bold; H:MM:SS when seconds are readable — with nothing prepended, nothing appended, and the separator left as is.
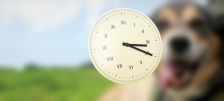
**3:20**
